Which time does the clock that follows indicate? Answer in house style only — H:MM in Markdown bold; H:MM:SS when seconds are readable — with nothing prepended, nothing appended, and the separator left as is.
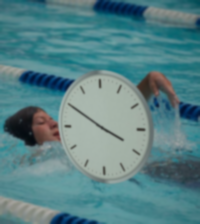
**3:50**
